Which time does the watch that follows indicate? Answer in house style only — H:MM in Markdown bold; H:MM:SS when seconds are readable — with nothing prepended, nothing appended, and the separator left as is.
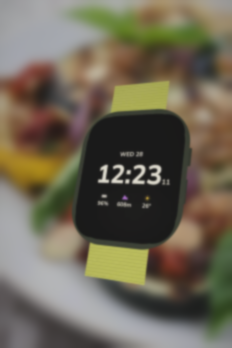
**12:23**
